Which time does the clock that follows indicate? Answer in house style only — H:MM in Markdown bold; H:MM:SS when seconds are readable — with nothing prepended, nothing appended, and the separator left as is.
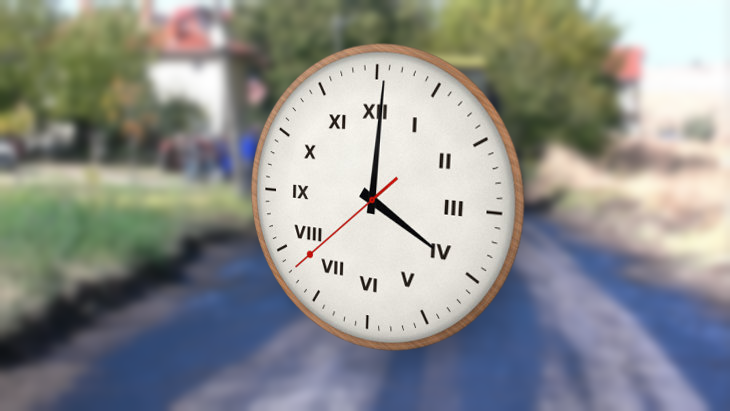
**4:00:38**
